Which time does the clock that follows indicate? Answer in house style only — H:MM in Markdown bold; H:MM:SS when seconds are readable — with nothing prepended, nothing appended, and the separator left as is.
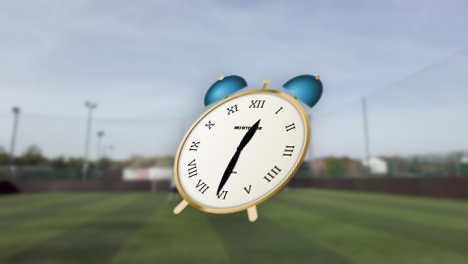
**12:31**
